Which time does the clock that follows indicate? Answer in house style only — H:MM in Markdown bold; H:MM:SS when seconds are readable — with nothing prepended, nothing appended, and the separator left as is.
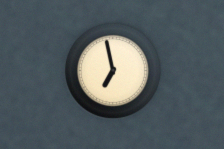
**6:58**
